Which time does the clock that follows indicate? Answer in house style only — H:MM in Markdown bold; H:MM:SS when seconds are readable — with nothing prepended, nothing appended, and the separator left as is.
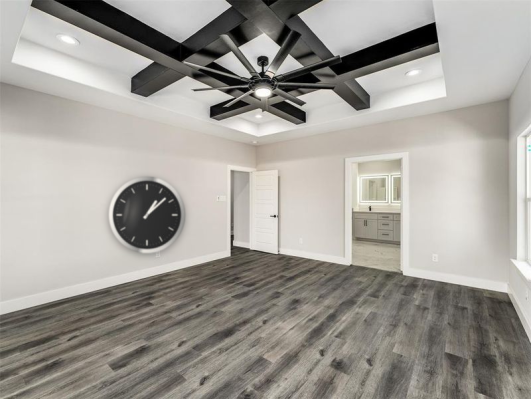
**1:08**
